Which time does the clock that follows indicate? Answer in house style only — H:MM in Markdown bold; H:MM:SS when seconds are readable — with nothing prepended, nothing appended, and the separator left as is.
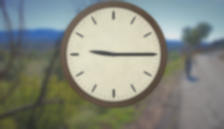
**9:15**
